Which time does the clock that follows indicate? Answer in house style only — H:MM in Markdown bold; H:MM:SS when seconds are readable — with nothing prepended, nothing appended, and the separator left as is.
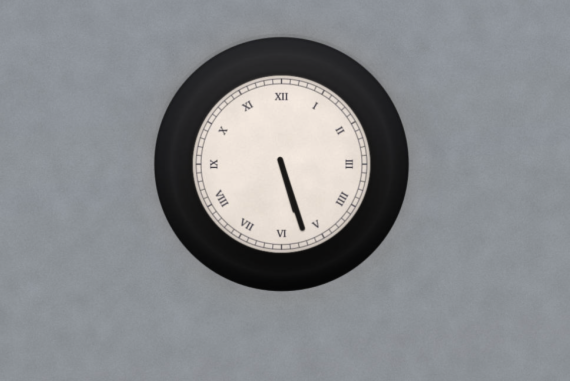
**5:27**
